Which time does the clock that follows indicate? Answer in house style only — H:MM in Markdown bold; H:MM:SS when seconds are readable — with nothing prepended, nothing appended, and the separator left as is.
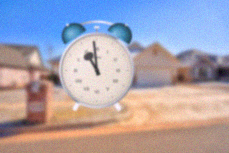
**10:59**
